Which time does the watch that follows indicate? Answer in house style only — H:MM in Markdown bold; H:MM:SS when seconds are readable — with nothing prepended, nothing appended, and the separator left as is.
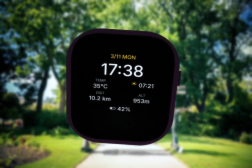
**17:38**
